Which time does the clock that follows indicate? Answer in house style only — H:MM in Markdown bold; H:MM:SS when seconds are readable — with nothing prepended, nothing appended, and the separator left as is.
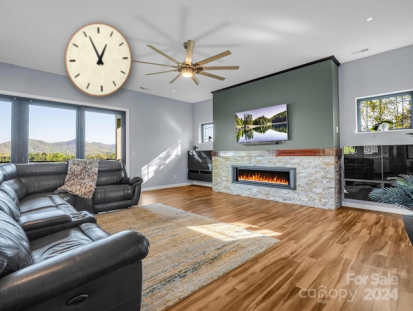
**12:56**
